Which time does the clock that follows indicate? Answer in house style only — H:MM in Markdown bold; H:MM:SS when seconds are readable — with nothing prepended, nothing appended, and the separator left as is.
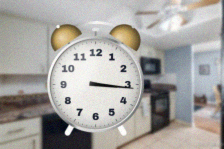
**3:16**
